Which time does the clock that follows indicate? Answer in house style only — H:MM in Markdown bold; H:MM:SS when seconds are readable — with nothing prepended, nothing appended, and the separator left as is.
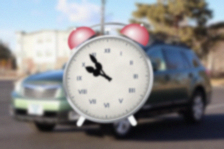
**9:54**
